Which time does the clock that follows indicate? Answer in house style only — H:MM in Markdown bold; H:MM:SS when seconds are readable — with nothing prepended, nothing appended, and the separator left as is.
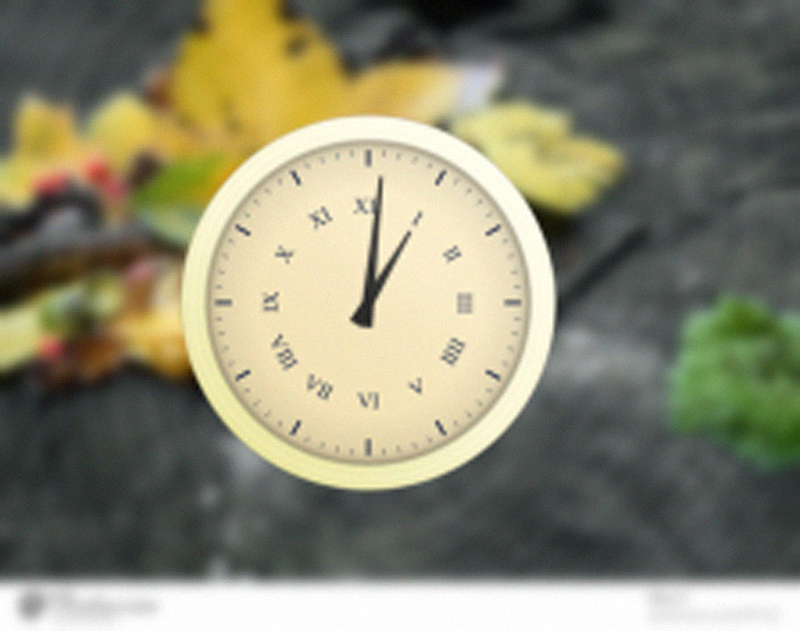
**1:01**
